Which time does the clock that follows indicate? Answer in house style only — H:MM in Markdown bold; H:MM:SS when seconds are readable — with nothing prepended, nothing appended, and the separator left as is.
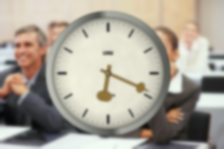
**6:19**
